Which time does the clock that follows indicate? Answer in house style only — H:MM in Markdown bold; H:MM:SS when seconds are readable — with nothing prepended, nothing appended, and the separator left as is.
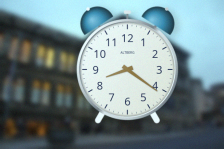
**8:21**
